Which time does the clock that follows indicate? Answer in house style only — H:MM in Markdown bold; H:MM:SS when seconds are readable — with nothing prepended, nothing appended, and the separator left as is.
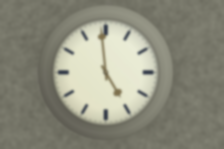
**4:59**
